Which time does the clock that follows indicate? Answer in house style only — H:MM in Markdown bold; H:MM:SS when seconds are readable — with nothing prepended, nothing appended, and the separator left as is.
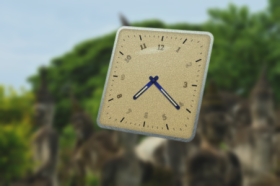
**7:21**
